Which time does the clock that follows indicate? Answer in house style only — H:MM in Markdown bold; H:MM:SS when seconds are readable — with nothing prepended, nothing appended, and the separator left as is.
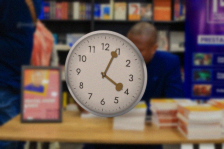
**4:04**
